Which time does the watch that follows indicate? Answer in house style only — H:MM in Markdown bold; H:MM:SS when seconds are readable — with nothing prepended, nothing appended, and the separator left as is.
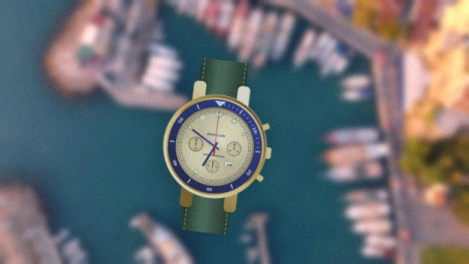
**6:50**
